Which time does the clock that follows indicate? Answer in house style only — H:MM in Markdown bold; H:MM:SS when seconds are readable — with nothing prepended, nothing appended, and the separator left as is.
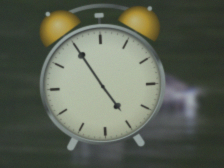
**4:55**
